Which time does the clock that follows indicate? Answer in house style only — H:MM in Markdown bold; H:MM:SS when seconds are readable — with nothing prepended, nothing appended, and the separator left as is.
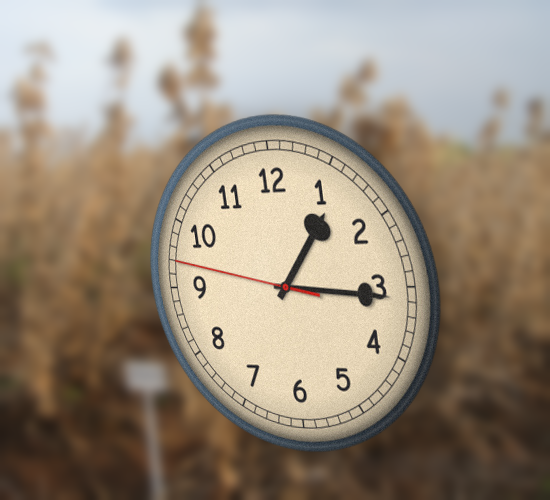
**1:15:47**
